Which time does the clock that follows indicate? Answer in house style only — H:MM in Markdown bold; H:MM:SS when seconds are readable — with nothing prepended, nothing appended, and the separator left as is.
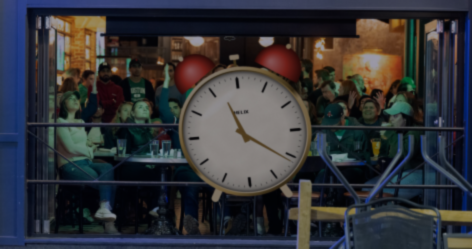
**11:21**
